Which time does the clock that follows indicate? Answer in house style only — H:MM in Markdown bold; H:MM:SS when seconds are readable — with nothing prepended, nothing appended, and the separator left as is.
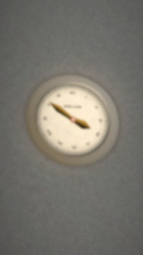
**3:51**
